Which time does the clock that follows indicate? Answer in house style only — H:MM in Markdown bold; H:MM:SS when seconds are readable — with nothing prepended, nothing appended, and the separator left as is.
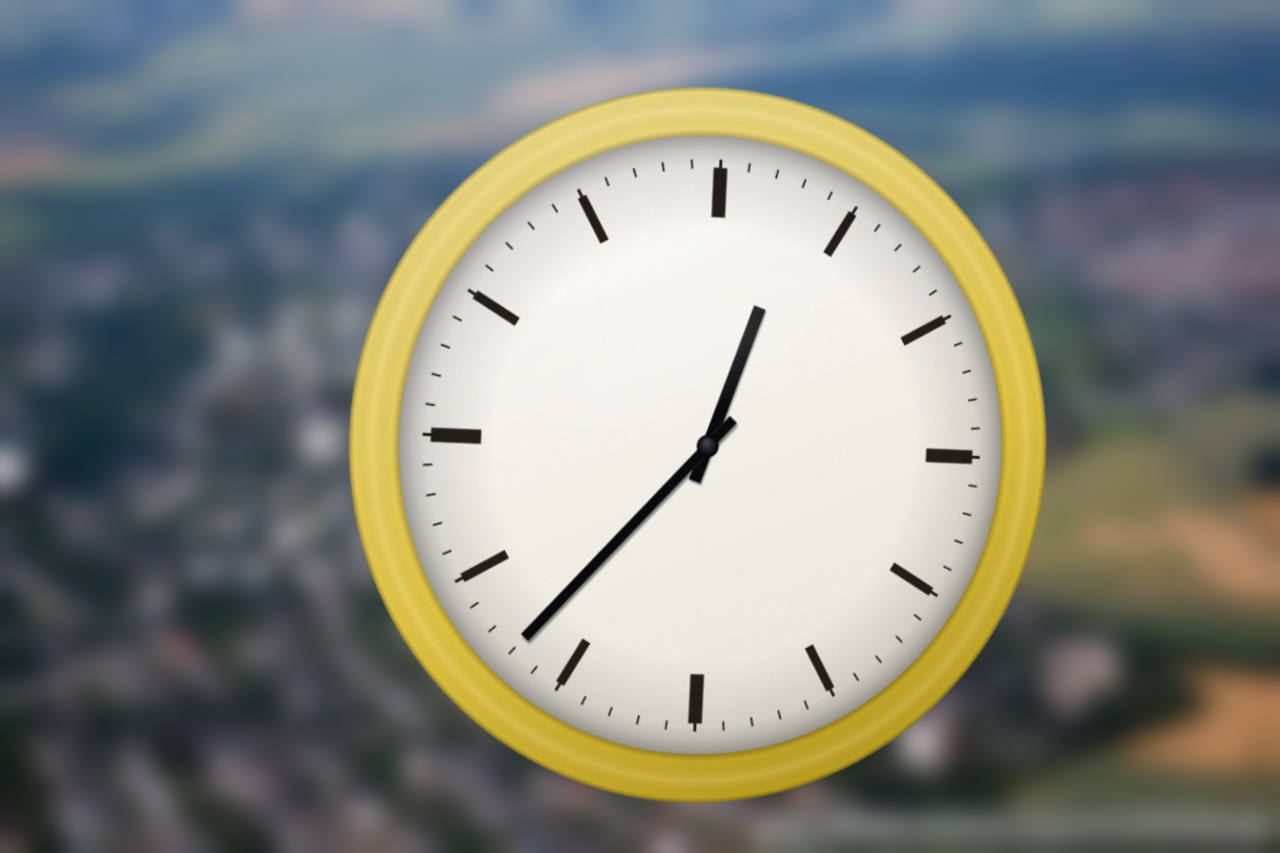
**12:37**
